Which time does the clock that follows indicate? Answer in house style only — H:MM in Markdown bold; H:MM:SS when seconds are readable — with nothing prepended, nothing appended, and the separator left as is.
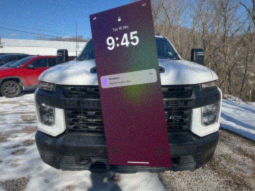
**9:45**
